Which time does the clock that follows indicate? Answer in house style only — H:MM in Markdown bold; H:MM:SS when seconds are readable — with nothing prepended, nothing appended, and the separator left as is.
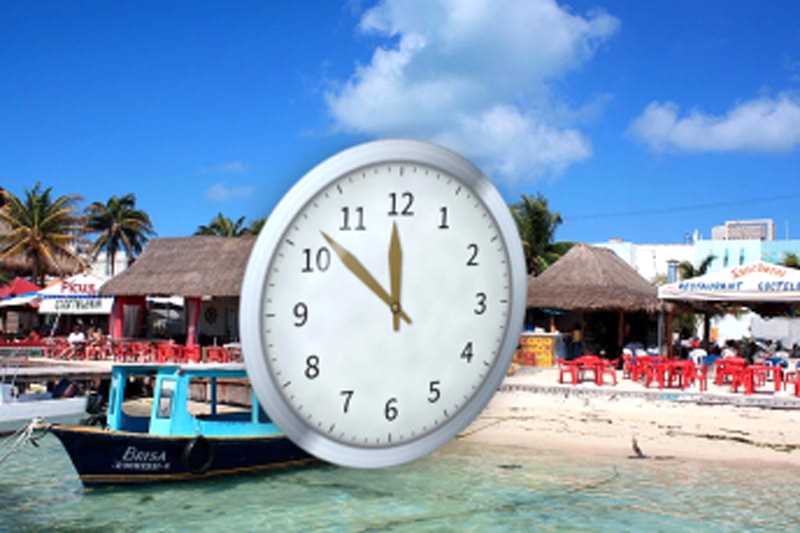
**11:52**
